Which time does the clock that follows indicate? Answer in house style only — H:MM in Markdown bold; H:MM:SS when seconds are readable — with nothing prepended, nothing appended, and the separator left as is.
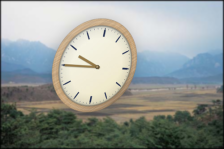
**9:45**
